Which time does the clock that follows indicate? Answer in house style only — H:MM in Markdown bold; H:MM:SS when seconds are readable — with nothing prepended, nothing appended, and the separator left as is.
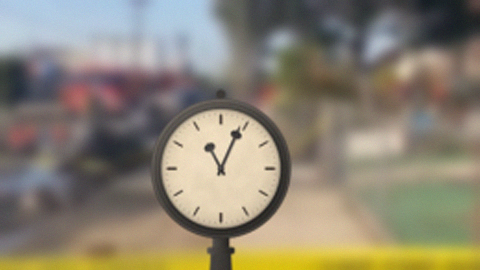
**11:04**
